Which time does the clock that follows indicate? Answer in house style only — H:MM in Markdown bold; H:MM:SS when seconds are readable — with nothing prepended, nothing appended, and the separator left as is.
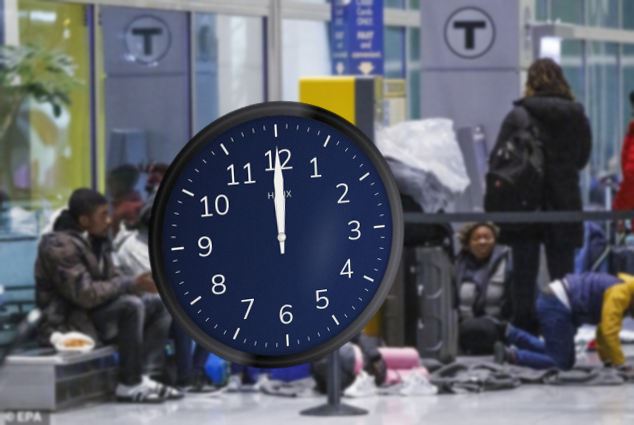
**12:00**
